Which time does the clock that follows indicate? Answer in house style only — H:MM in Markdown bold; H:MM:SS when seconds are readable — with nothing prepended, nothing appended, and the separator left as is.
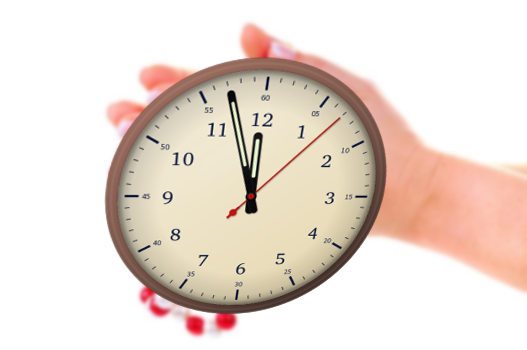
**11:57:07**
